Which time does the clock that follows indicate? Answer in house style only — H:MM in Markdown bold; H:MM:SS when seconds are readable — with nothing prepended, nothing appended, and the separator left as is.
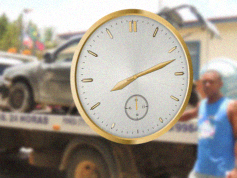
**8:12**
